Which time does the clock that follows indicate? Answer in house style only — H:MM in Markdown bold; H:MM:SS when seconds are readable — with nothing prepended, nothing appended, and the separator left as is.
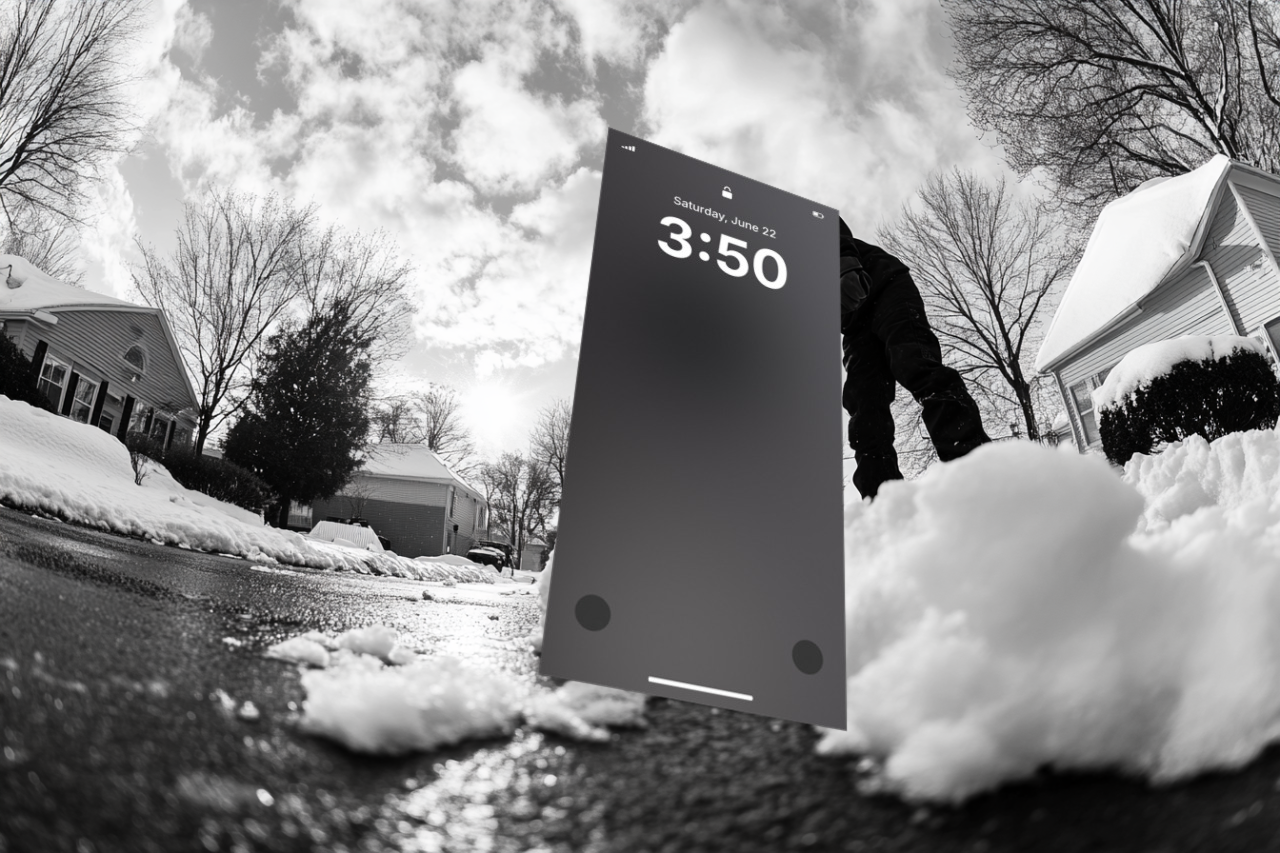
**3:50**
